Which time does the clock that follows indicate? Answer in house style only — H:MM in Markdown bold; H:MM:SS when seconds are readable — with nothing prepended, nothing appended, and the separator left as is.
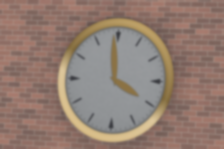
**3:59**
